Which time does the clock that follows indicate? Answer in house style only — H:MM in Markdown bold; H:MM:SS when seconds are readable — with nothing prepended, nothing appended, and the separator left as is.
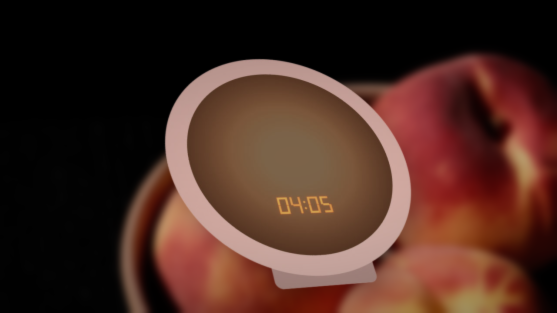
**4:05**
